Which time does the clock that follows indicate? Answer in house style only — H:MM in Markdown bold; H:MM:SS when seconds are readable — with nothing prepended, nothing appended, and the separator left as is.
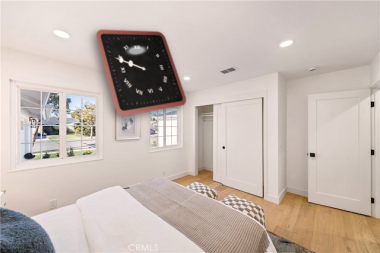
**9:49**
